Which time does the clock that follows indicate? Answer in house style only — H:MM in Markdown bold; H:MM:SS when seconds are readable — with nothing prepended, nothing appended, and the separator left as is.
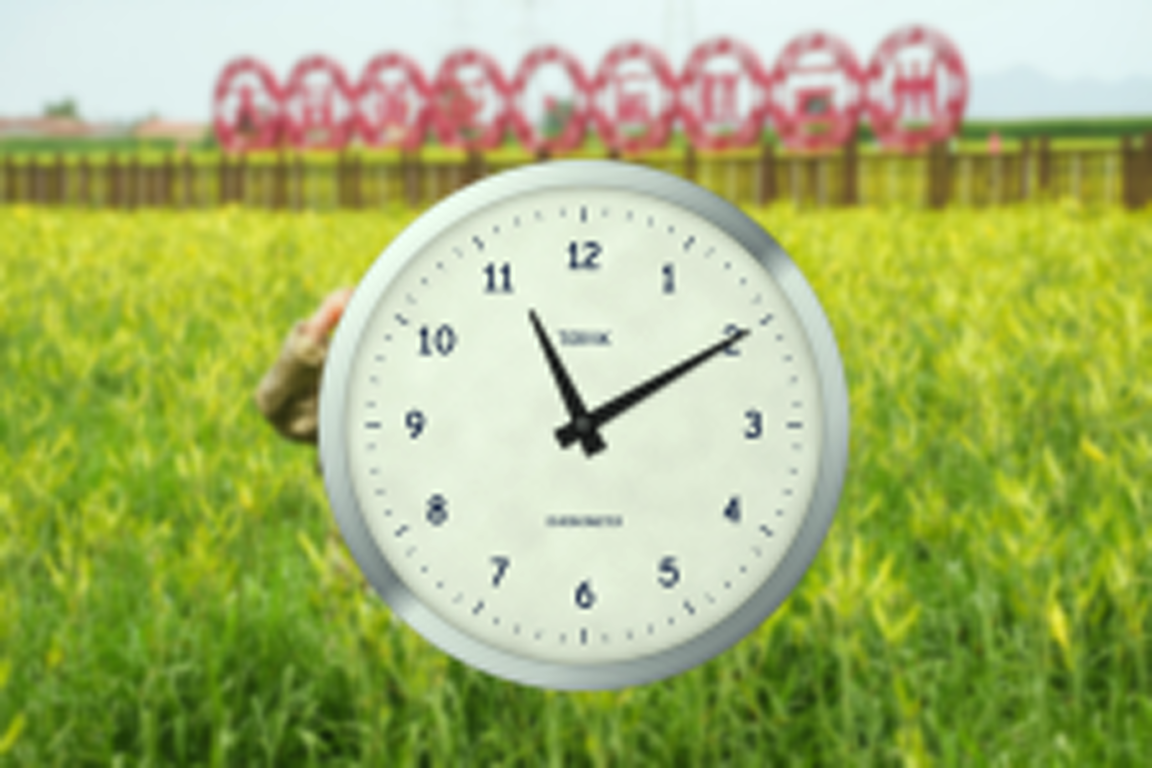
**11:10**
